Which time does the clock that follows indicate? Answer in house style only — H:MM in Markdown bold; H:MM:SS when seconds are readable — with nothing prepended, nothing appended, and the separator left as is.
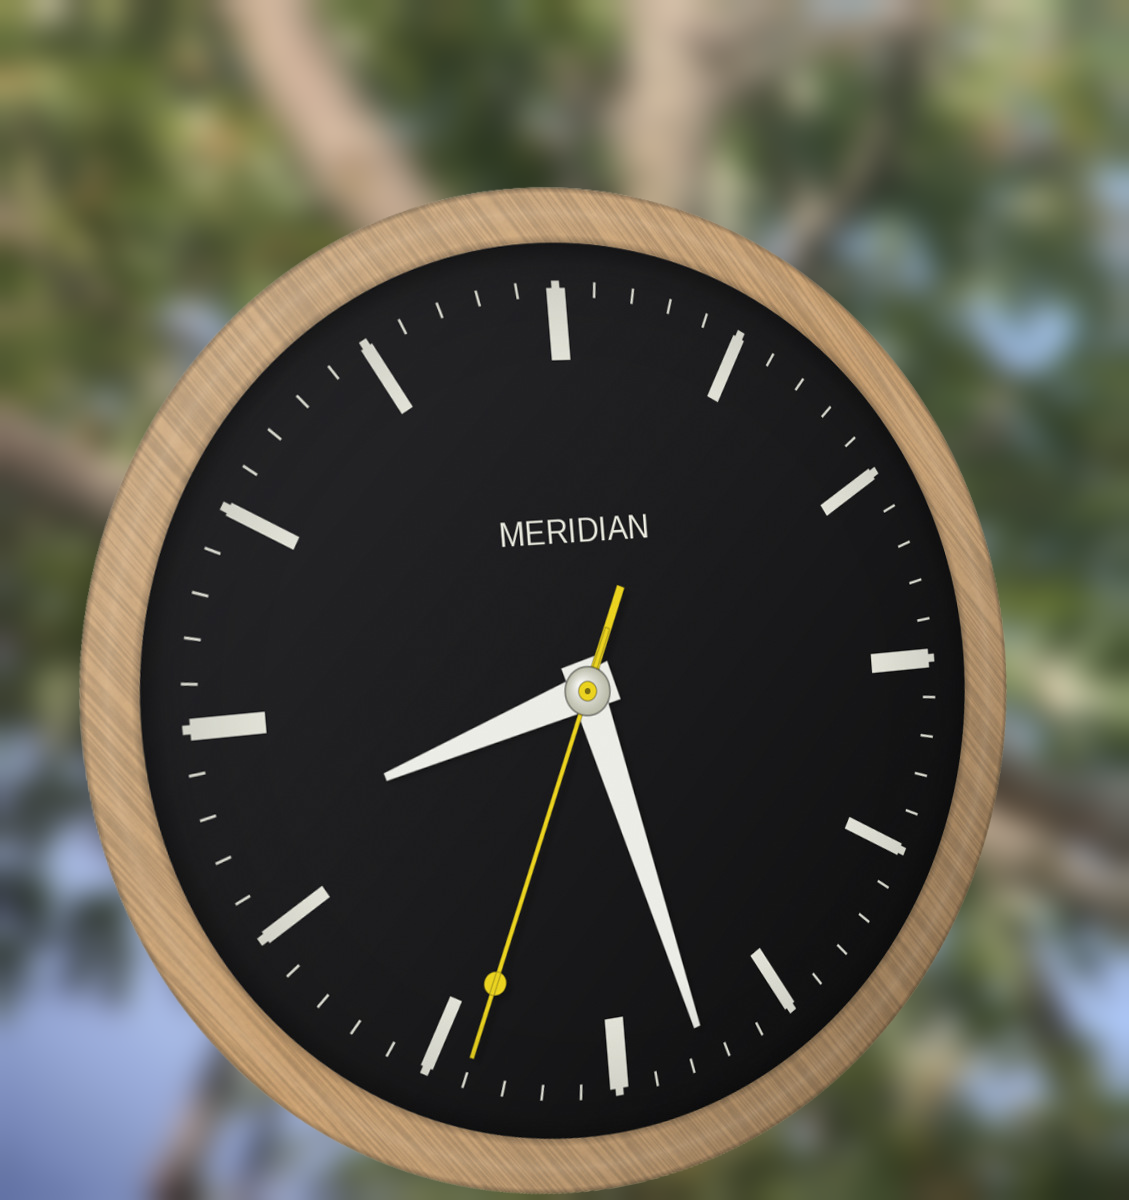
**8:27:34**
